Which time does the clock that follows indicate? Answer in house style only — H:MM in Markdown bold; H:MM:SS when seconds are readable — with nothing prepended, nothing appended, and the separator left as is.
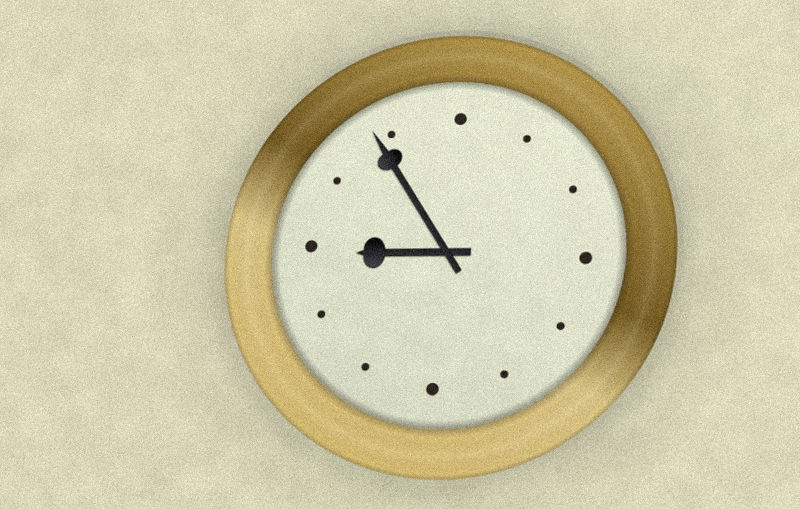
**8:54**
